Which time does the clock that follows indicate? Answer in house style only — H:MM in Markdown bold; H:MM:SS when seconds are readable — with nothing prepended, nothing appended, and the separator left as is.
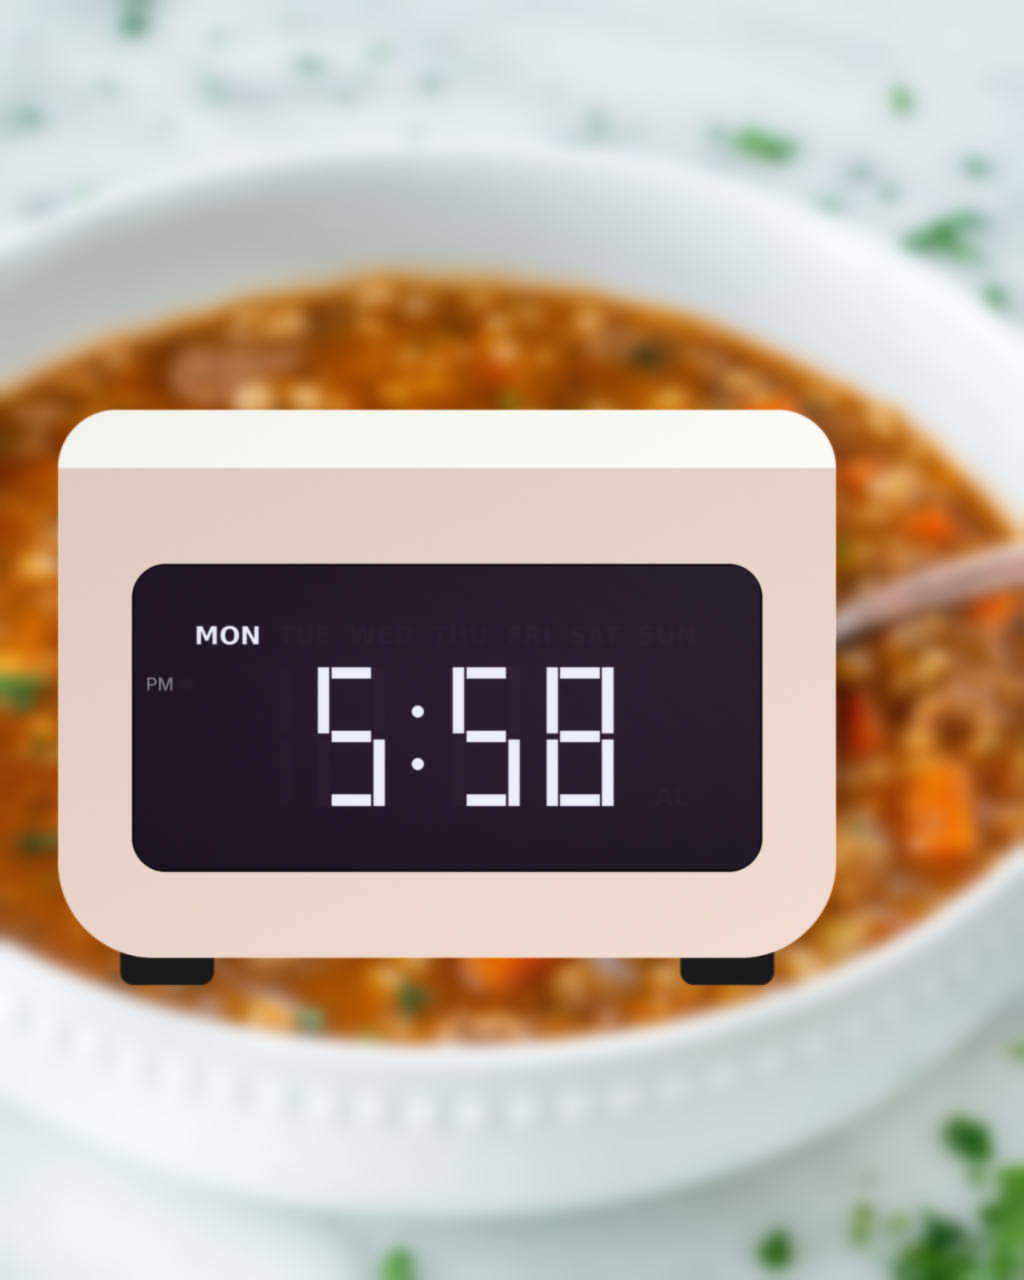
**5:58**
